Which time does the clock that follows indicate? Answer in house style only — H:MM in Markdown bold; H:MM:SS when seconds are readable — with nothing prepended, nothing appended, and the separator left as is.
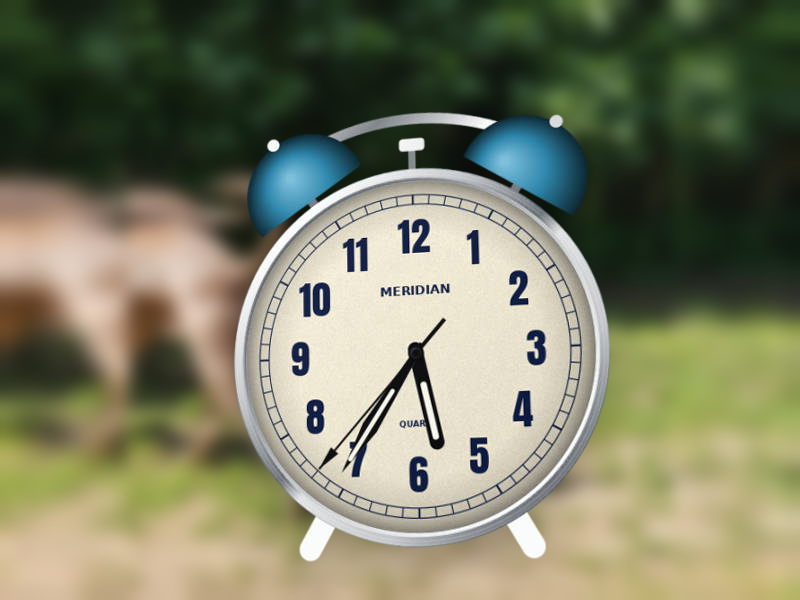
**5:35:37**
